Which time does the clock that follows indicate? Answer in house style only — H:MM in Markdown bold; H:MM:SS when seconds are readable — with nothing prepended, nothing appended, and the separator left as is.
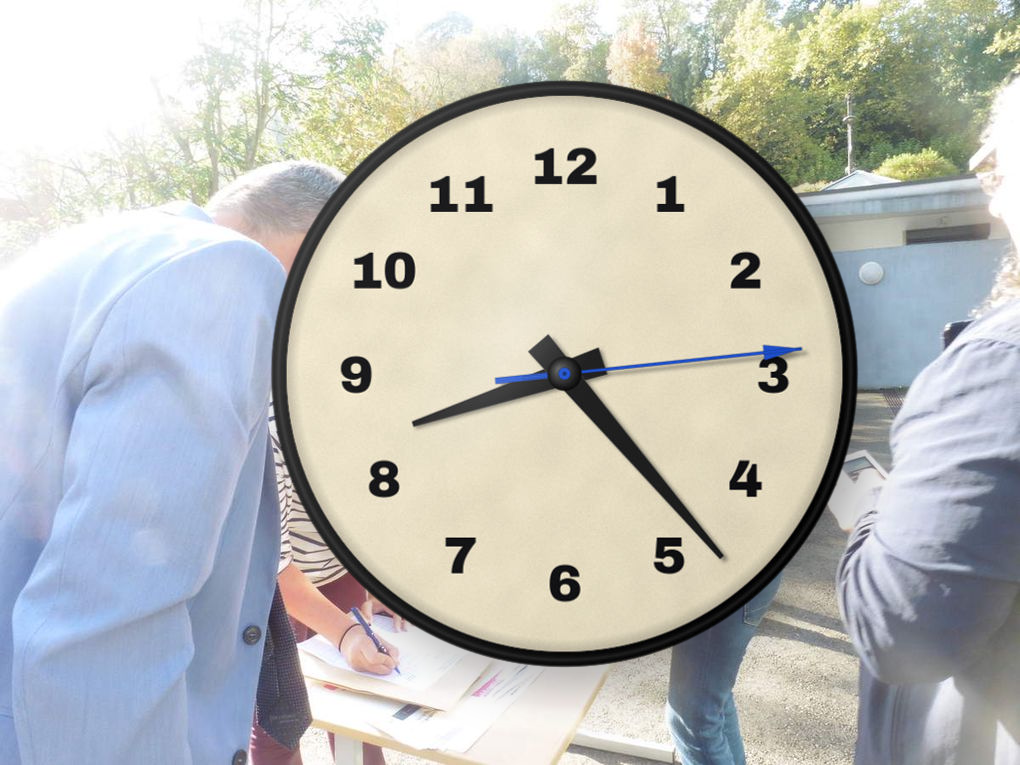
**8:23:14**
